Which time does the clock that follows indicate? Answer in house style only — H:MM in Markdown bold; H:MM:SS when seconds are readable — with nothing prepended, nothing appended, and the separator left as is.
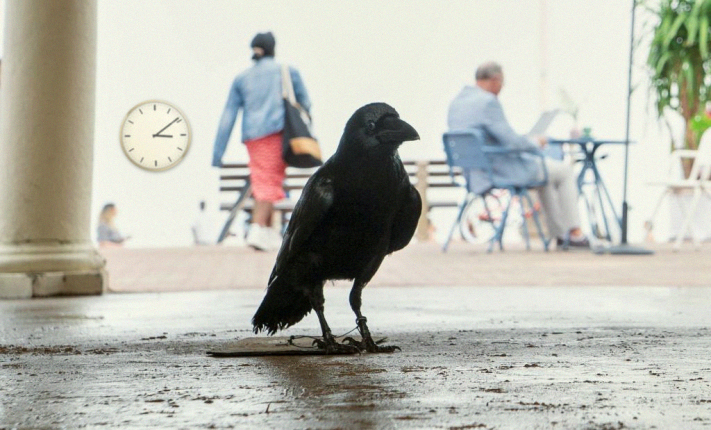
**3:09**
